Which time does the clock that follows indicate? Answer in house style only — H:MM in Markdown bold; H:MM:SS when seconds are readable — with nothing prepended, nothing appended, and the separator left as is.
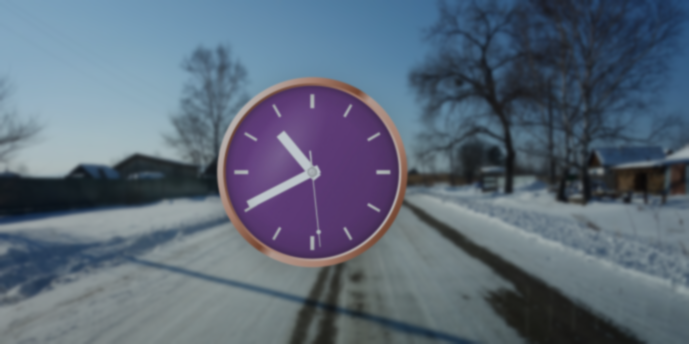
**10:40:29**
